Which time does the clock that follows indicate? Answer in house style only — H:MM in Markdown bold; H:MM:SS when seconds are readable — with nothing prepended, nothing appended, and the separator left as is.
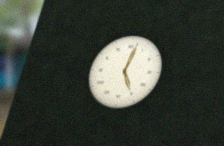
**5:02**
